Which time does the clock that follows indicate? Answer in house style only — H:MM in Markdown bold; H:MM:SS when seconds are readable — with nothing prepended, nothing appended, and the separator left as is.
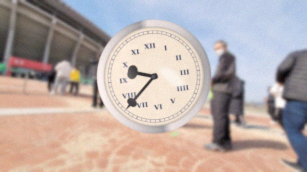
**9:38**
